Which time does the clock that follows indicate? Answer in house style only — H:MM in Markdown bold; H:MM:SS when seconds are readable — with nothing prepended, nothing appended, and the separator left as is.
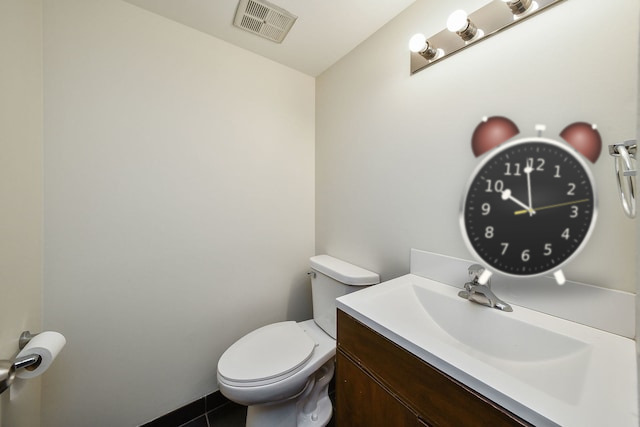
**9:58:13**
